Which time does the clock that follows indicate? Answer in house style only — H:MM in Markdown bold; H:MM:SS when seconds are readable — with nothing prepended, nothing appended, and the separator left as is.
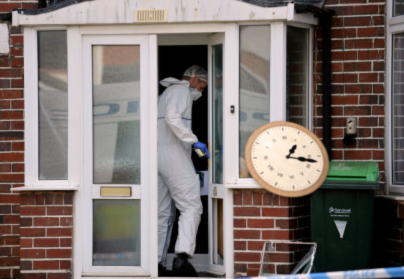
**1:17**
